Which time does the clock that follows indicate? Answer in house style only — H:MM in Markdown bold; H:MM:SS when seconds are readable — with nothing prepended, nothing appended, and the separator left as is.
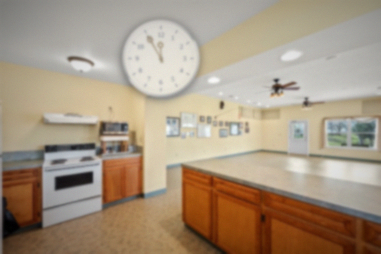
**11:55**
